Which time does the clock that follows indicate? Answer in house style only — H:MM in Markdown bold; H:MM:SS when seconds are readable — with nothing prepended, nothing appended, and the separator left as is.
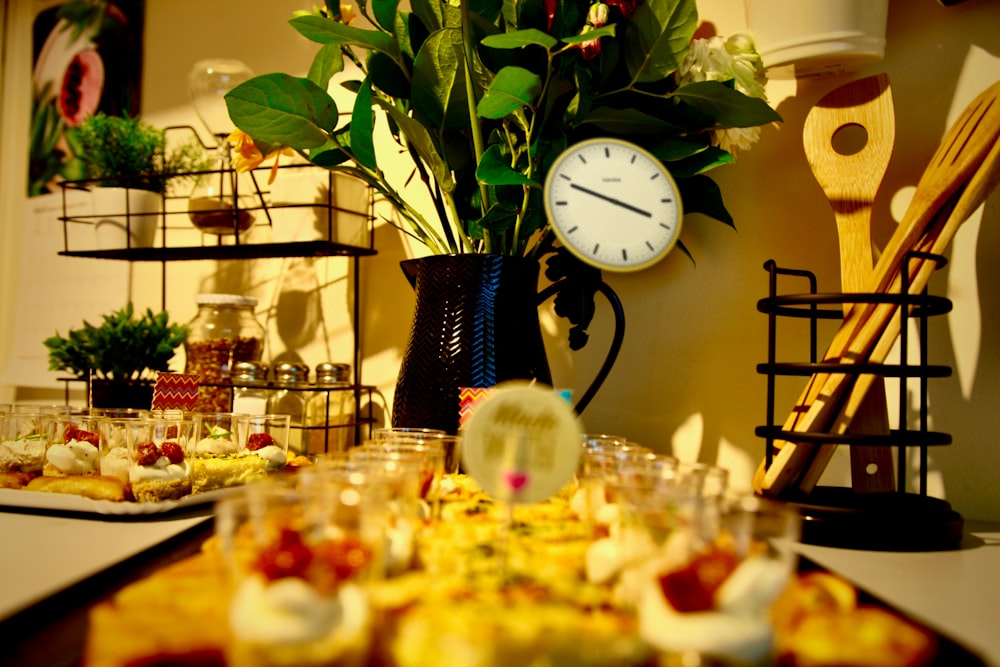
**3:49**
